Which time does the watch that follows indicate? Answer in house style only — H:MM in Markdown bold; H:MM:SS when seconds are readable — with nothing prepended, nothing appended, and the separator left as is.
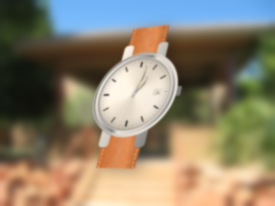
**1:02**
